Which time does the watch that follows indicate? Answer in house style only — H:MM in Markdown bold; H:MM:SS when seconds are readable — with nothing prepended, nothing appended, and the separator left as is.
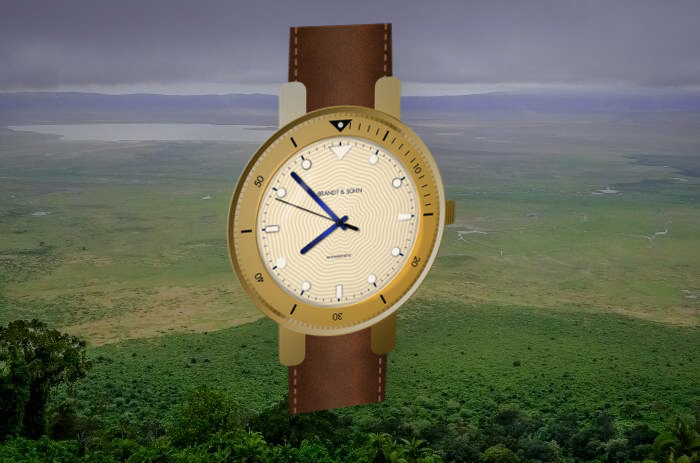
**7:52:49**
